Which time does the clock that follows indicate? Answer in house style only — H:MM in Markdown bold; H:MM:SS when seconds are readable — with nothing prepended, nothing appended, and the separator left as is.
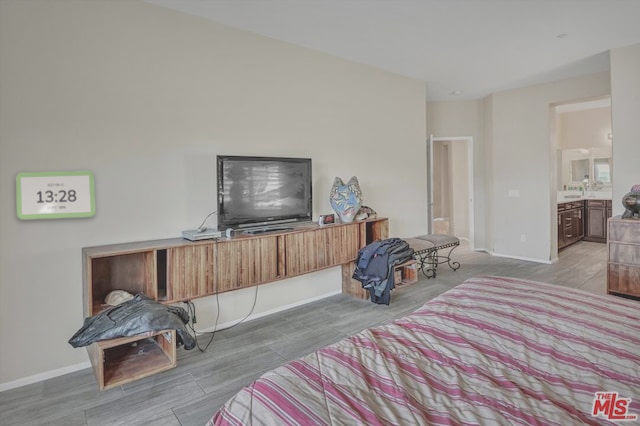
**13:28**
